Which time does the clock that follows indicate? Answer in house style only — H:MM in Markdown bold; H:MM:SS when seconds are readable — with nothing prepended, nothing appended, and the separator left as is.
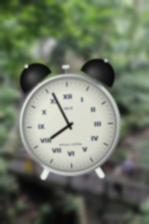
**7:56**
